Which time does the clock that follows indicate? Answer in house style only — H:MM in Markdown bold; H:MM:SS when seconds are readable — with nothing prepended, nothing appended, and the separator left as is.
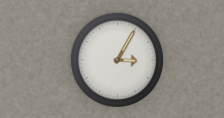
**3:05**
